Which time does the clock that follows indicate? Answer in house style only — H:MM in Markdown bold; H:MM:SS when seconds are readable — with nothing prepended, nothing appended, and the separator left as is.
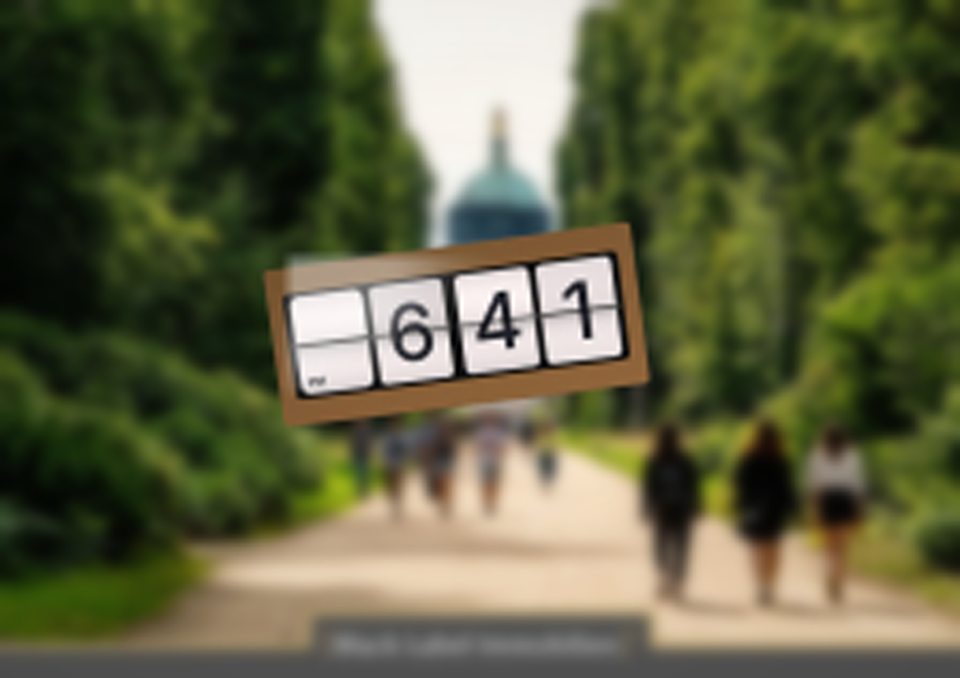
**6:41**
